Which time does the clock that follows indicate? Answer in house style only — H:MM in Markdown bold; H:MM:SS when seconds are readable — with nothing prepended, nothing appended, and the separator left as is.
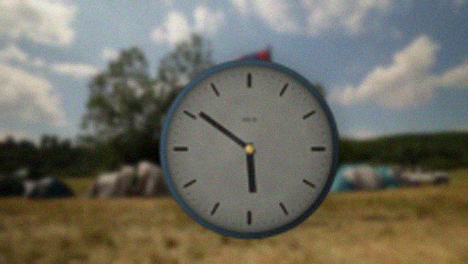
**5:51**
